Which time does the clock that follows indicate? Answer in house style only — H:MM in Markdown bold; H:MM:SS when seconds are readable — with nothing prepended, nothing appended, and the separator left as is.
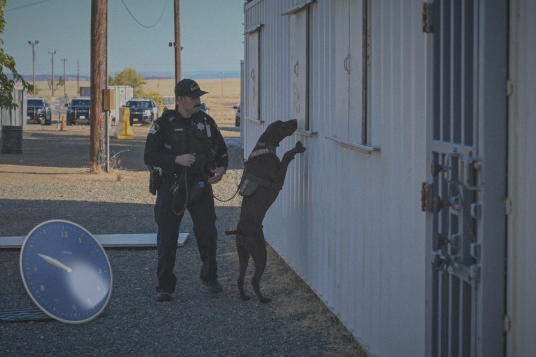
**9:49**
